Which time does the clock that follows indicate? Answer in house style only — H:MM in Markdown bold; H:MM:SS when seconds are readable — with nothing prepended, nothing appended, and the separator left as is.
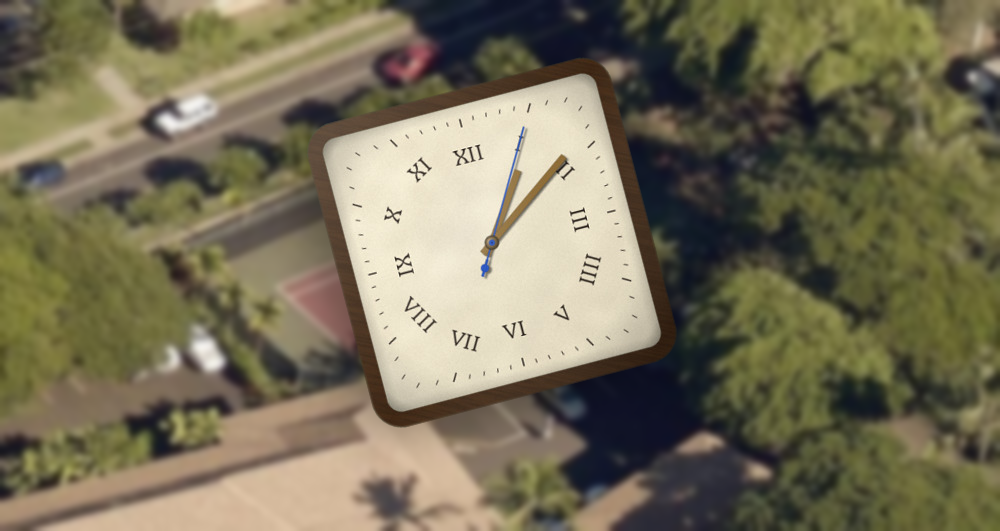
**1:09:05**
